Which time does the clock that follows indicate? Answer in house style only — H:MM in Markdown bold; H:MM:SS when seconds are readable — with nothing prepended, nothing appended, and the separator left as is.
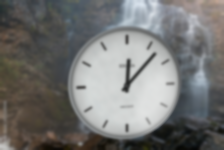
**12:07**
